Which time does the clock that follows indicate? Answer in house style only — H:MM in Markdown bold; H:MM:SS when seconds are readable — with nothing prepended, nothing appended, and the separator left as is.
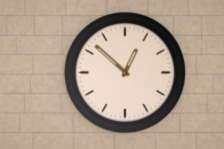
**12:52**
